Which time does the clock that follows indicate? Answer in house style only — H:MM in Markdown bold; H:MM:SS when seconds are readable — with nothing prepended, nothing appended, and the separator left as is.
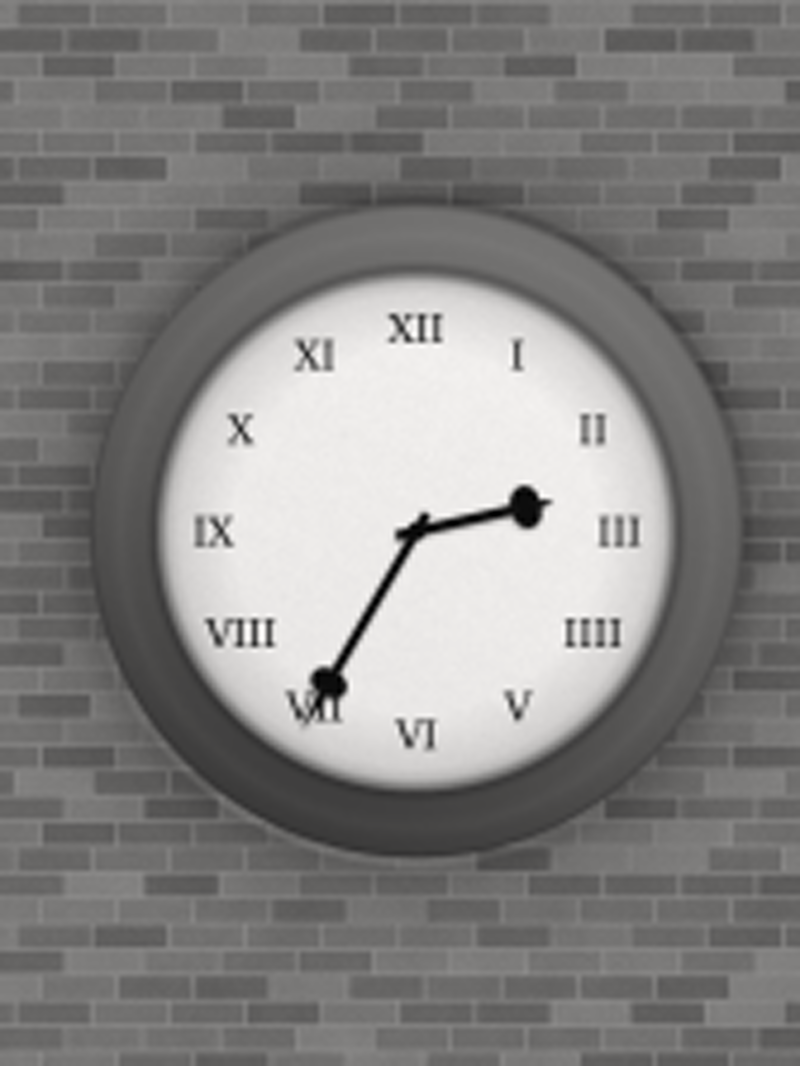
**2:35**
